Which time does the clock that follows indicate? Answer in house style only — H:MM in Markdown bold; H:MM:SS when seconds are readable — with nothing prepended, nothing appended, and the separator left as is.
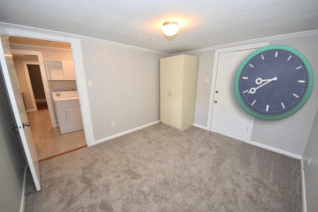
**8:39**
